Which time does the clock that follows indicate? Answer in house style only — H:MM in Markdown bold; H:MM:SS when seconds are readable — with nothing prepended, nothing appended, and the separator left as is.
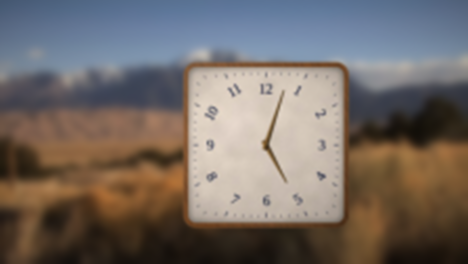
**5:03**
